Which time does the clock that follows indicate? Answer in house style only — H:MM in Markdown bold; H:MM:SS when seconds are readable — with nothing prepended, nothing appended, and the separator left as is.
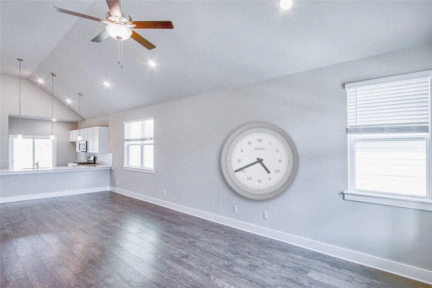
**4:41**
